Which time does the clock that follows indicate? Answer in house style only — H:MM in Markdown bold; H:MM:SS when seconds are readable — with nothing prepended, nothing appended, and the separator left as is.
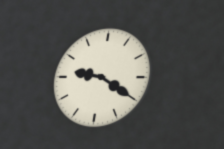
**9:20**
